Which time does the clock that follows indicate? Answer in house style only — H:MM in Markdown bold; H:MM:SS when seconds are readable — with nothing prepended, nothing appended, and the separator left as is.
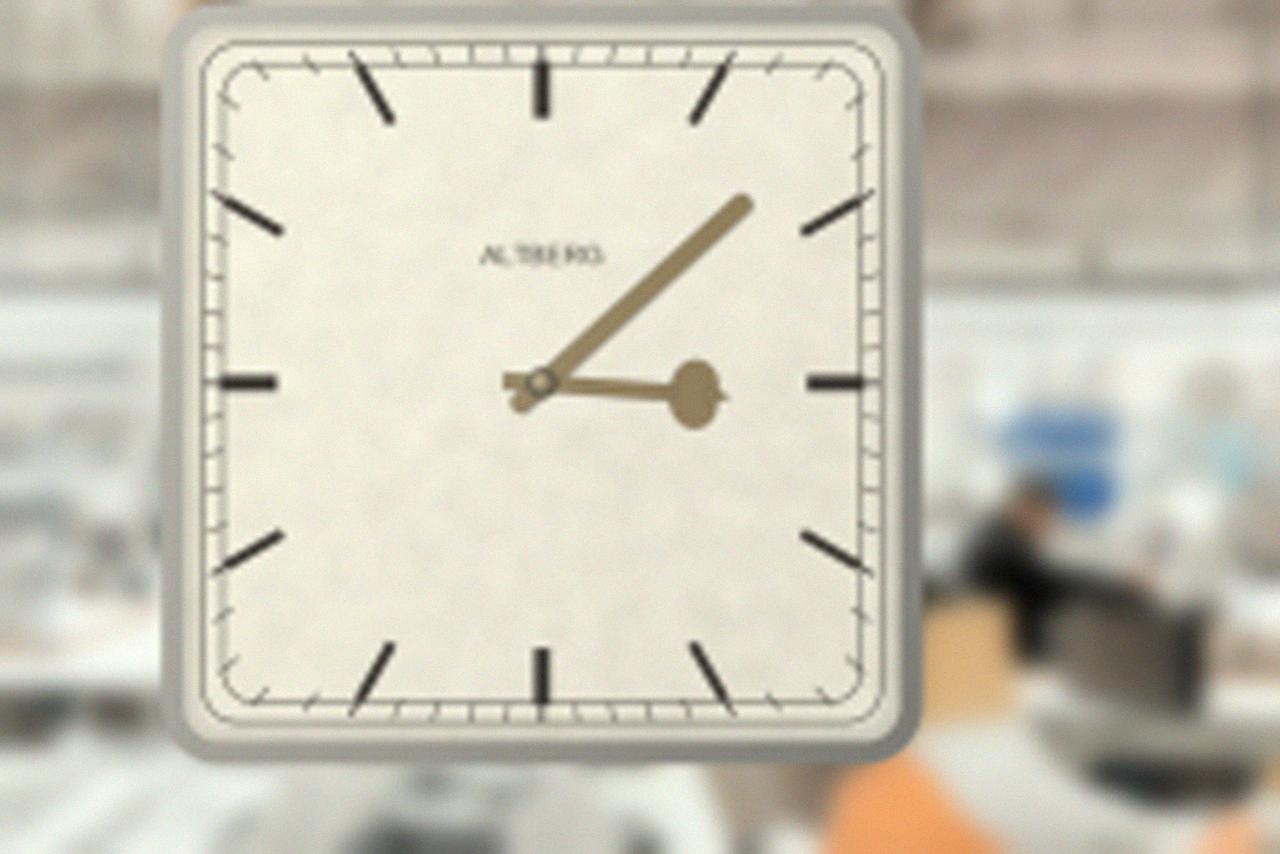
**3:08**
